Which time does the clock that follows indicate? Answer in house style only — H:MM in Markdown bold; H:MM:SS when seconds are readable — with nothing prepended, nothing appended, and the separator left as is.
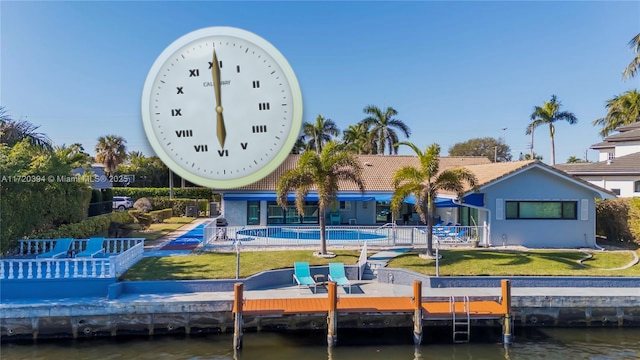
**6:00**
